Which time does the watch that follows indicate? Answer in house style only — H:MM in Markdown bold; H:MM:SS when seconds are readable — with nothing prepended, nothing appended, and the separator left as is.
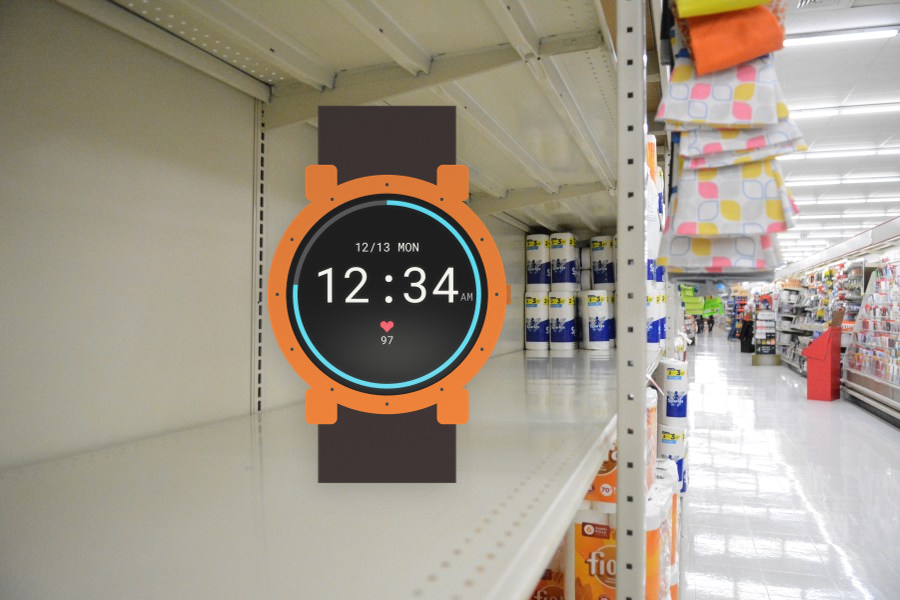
**12:34**
